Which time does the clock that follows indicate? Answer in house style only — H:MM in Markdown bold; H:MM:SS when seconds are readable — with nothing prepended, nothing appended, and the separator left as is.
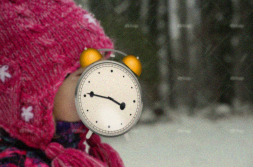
**3:46**
